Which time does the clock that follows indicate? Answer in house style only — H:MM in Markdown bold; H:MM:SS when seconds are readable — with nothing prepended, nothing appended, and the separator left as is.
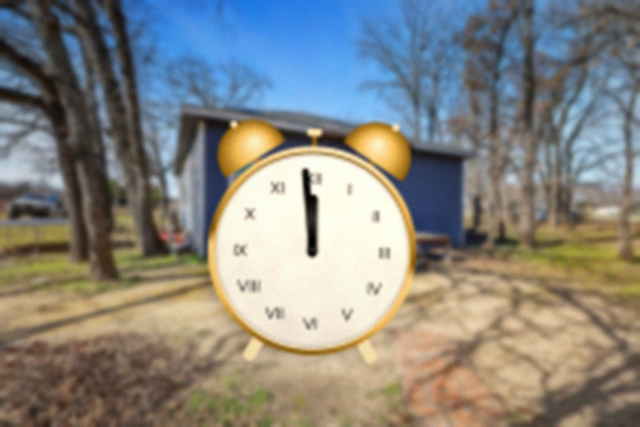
**11:59**
